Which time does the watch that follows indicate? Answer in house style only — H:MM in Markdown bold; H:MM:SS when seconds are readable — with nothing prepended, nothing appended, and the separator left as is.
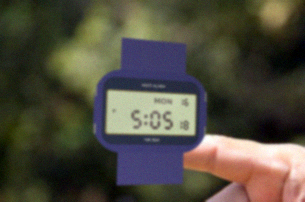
**5:05**
